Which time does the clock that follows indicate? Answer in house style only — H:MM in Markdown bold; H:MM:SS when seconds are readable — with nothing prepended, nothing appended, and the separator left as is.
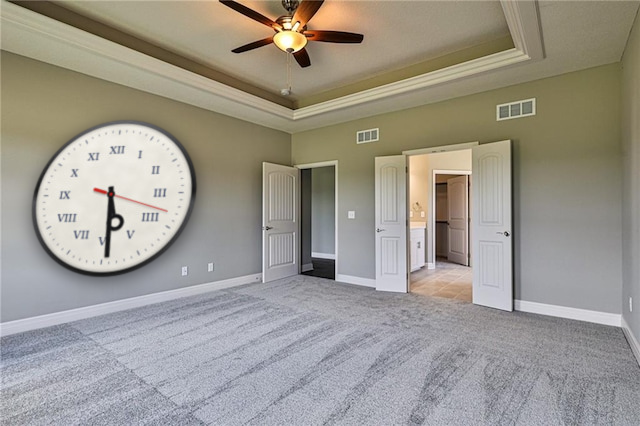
**5:29:18**
